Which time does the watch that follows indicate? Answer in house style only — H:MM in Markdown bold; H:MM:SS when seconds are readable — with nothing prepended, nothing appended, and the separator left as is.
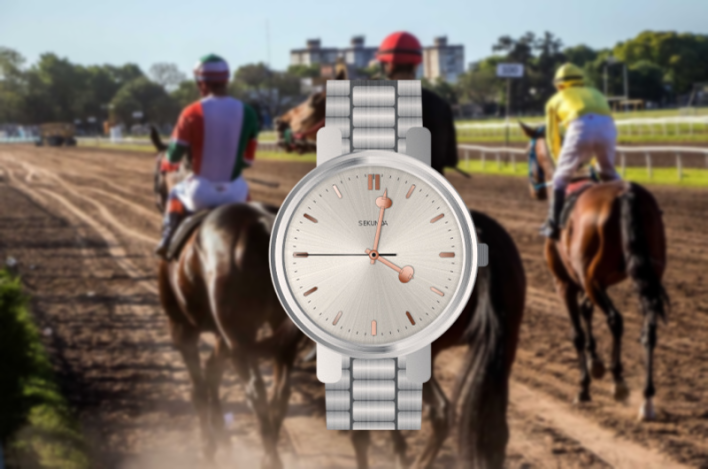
**4:01:45**
